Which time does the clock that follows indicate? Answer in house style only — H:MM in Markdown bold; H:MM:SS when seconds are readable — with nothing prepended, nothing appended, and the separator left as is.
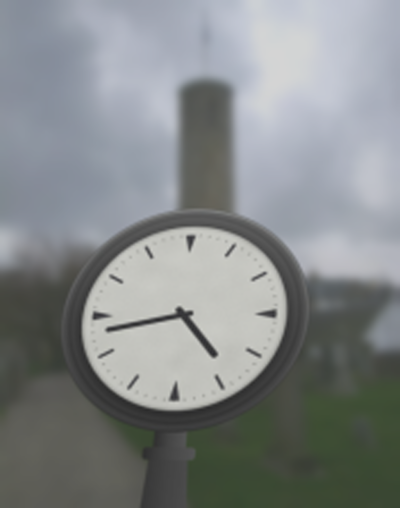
**4:43**
